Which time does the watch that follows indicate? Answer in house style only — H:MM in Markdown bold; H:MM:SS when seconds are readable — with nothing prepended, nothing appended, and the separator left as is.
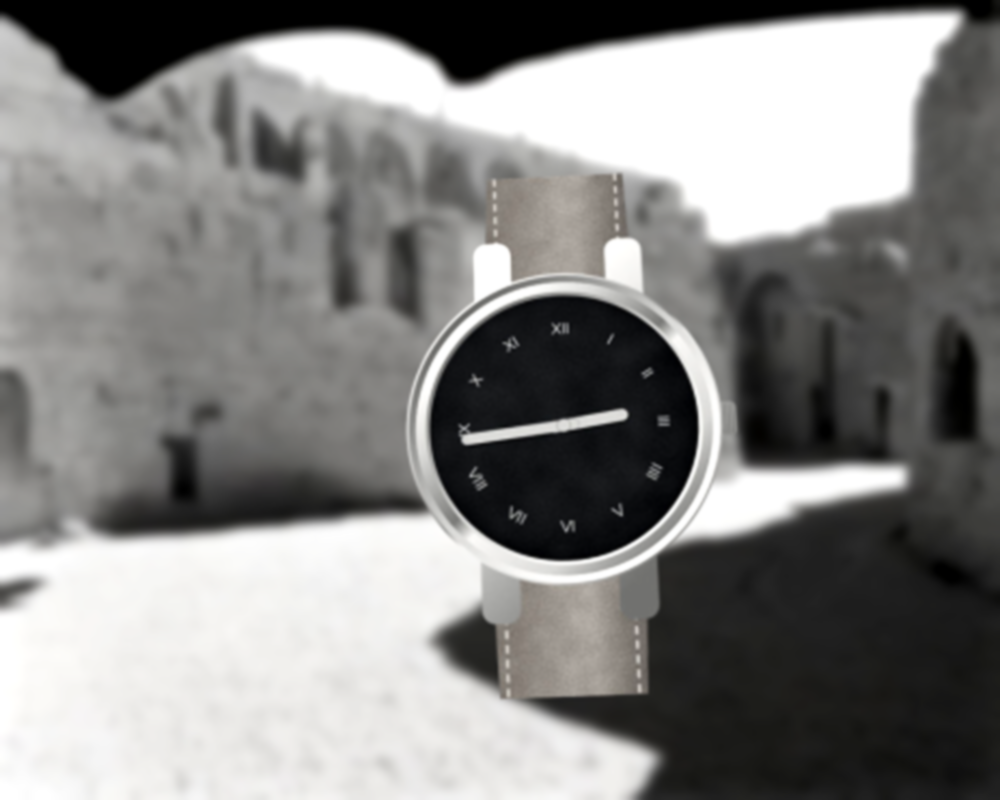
**2:44**
